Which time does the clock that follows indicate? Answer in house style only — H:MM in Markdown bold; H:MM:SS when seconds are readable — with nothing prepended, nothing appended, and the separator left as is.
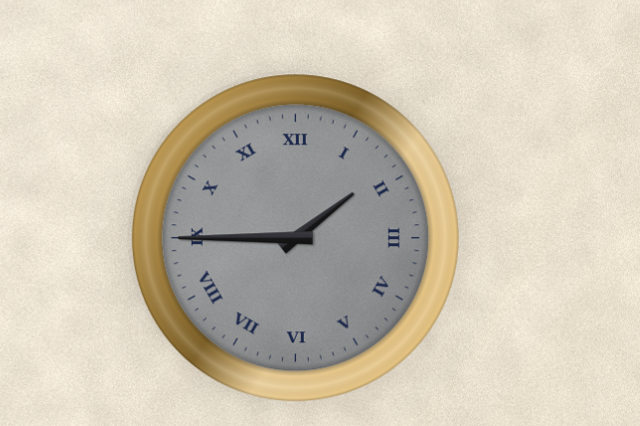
**1:45**
